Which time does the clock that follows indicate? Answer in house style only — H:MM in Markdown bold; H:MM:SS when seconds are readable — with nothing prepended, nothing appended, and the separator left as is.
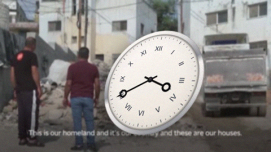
**3:40**
